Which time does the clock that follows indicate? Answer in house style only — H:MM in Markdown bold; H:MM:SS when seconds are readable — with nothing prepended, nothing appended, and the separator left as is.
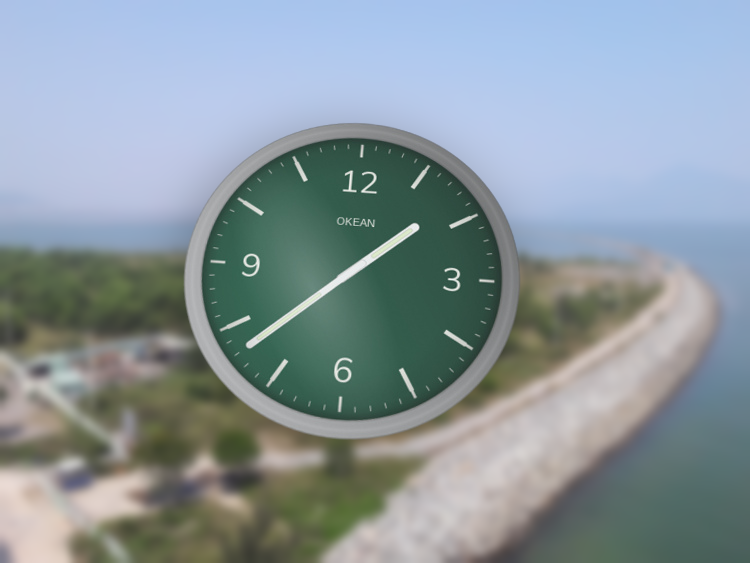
**1:38**
